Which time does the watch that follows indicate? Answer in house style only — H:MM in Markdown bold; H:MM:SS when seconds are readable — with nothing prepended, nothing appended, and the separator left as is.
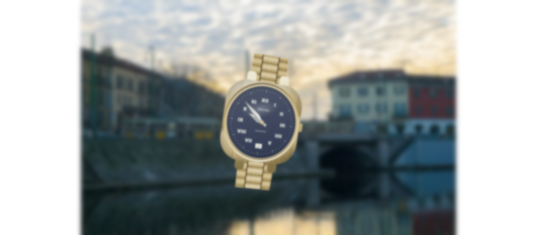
**9:52**
